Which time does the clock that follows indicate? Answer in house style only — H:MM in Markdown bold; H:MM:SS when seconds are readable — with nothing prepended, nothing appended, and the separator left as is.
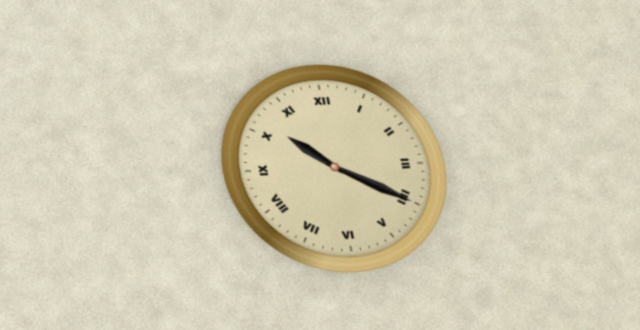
**10:20**
